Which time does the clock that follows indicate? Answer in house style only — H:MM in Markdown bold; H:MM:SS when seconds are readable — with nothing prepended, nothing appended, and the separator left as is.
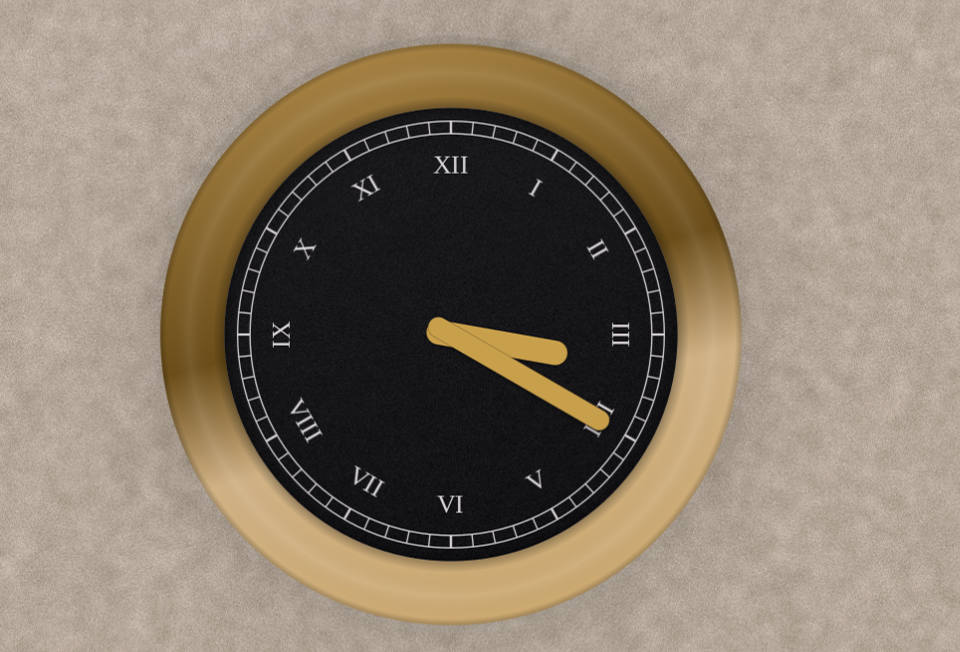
**3:20**
